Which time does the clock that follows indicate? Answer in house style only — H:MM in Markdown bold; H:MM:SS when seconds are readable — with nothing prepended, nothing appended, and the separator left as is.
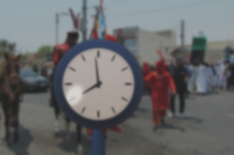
**7:59**
